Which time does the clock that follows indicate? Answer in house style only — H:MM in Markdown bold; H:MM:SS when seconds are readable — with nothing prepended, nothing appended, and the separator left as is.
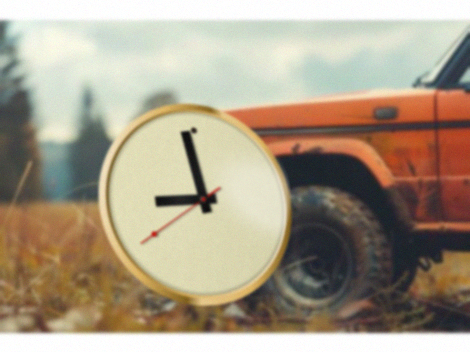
**8:58:40**
